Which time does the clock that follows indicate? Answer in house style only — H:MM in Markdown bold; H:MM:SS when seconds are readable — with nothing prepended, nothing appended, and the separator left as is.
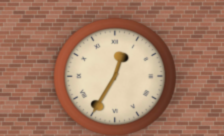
**12:35**
